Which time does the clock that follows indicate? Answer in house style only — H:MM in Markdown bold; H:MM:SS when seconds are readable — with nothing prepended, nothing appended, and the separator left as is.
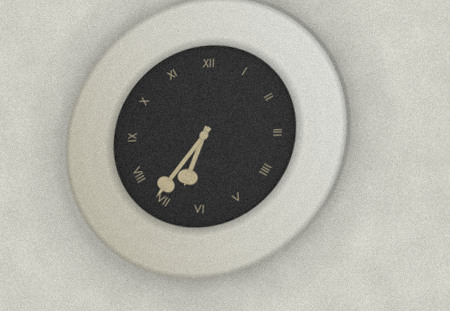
**6:36**
